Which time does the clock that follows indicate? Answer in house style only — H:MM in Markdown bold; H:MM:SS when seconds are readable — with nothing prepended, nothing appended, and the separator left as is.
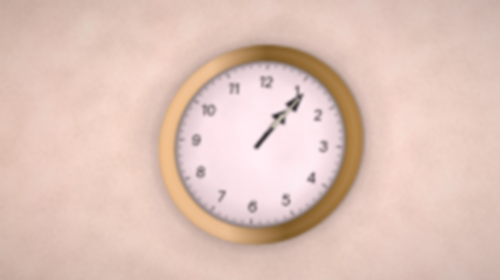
**1:06**
